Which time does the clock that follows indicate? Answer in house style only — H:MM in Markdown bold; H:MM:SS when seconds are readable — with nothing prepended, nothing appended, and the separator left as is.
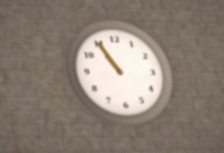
**10:55**
